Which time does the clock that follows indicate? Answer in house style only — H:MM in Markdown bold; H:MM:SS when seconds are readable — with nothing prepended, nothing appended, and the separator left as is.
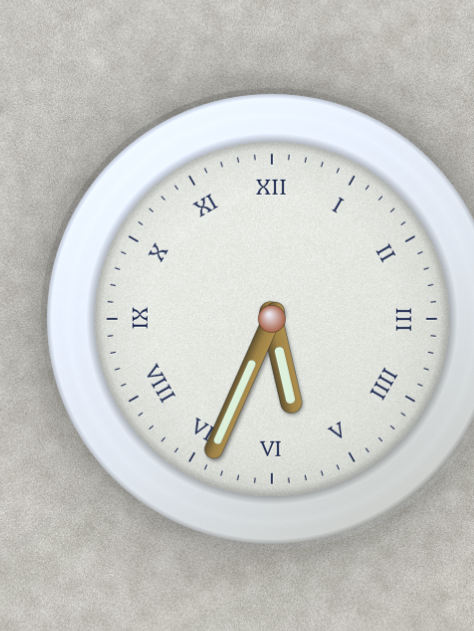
**5:34**
